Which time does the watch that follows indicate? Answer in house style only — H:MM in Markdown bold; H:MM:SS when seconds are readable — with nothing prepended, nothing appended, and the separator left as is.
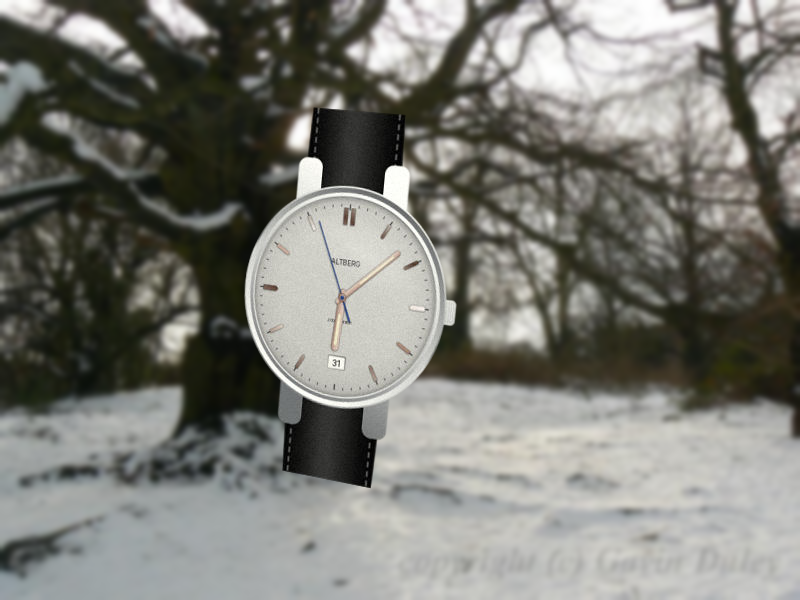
**6:07:56**
